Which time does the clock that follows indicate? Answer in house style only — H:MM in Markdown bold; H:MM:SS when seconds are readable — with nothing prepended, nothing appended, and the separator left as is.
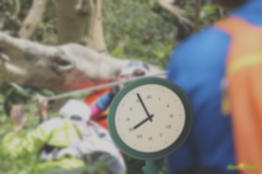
**7:56**
